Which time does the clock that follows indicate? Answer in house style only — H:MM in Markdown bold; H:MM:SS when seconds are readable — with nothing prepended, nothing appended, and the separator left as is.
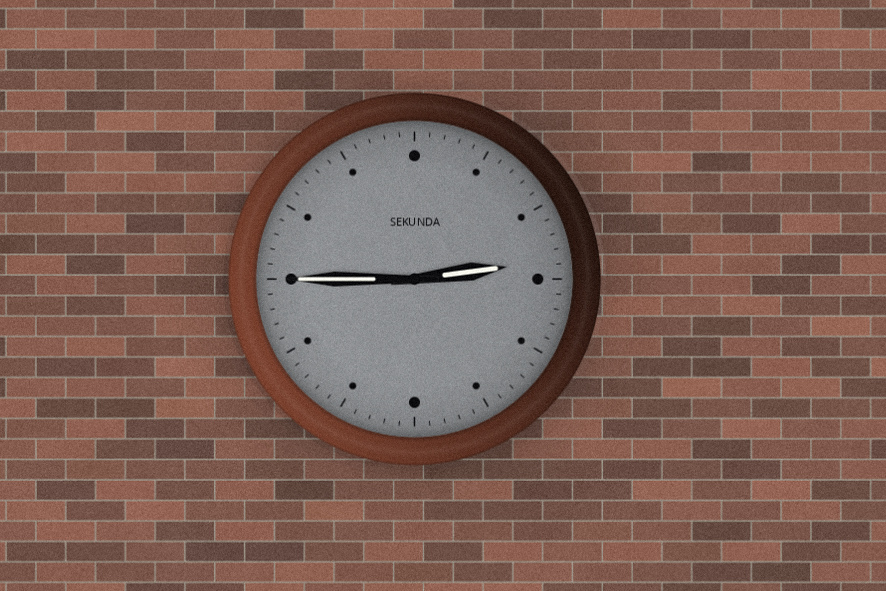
**2:45**
